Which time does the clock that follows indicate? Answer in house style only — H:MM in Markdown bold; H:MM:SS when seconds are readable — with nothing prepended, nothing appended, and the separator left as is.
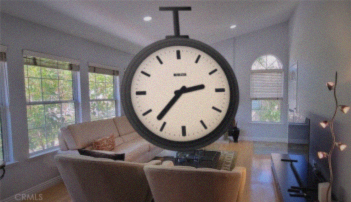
**2:37**
